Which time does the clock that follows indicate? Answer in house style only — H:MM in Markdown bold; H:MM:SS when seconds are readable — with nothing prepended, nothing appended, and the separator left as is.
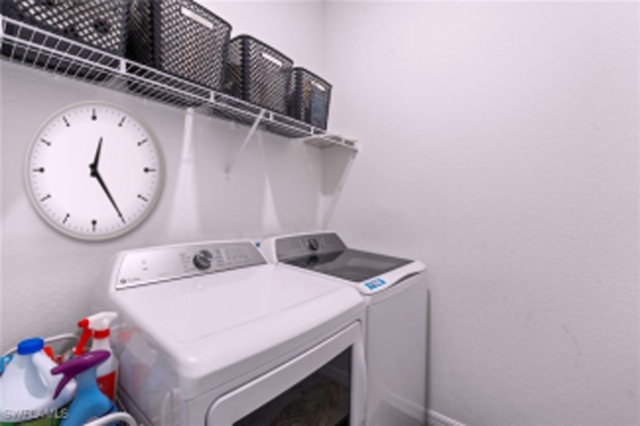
**12:25**
